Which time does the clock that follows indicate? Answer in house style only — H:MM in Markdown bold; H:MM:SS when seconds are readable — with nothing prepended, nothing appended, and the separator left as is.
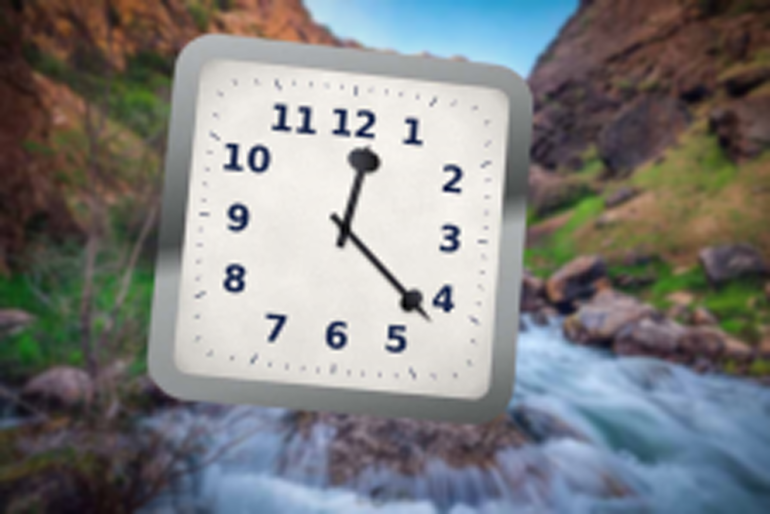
**12:22**
